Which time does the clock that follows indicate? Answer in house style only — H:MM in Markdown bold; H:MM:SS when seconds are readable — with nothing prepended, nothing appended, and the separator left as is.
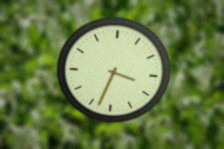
**3:33**
